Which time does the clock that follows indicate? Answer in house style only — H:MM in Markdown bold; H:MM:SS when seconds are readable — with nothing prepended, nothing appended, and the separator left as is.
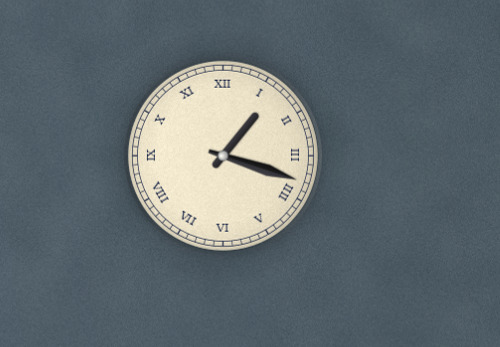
**1:18**
